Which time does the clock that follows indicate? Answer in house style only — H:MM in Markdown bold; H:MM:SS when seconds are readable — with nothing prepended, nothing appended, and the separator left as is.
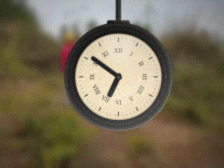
**6:51**
